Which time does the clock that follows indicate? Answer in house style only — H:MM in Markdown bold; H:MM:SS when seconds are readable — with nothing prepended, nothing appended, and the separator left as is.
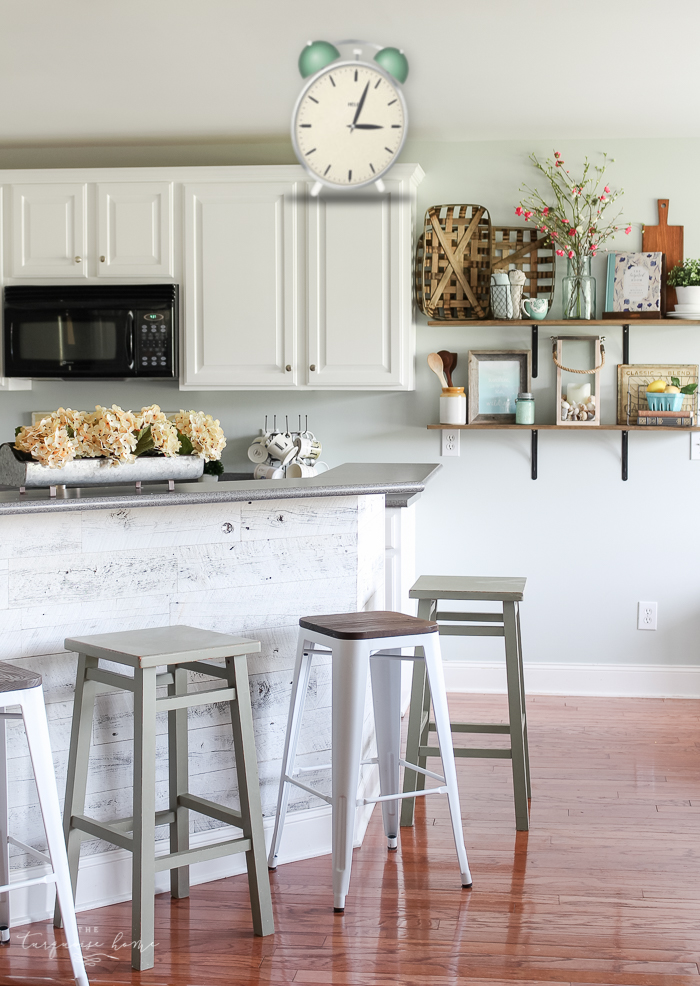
**3:03**
